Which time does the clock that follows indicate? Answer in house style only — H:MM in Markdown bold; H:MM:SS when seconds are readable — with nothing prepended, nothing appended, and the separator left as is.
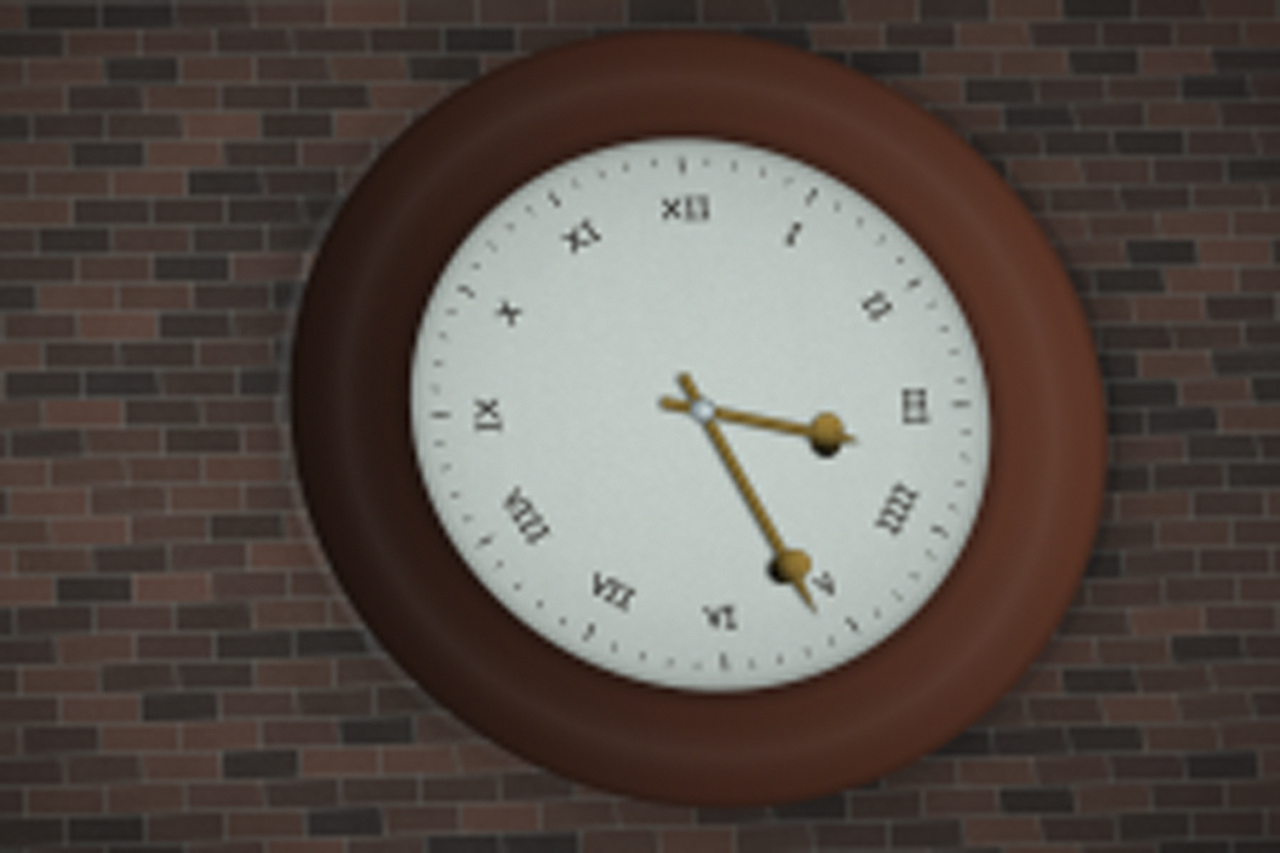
**3:26**
